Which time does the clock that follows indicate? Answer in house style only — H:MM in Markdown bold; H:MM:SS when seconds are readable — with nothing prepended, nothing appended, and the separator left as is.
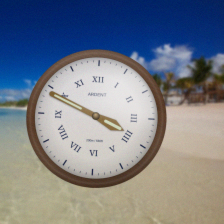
**3:49**
